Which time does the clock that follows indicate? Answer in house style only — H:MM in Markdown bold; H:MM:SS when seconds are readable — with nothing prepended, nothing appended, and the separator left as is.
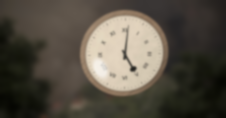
**5:01**
